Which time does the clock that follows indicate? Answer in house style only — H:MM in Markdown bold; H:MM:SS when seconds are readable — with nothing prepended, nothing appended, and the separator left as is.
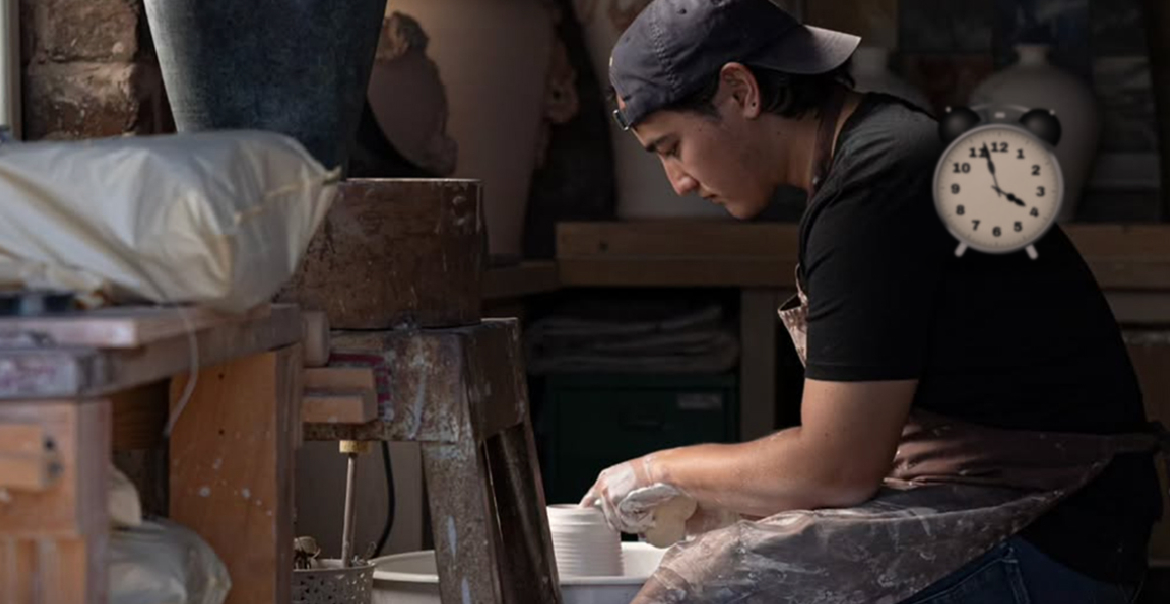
**3:57**
